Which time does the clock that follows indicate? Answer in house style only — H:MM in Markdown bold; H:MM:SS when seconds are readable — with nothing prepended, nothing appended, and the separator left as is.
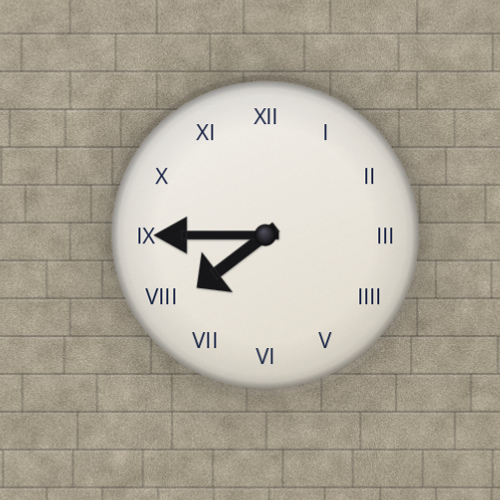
**7:45**
